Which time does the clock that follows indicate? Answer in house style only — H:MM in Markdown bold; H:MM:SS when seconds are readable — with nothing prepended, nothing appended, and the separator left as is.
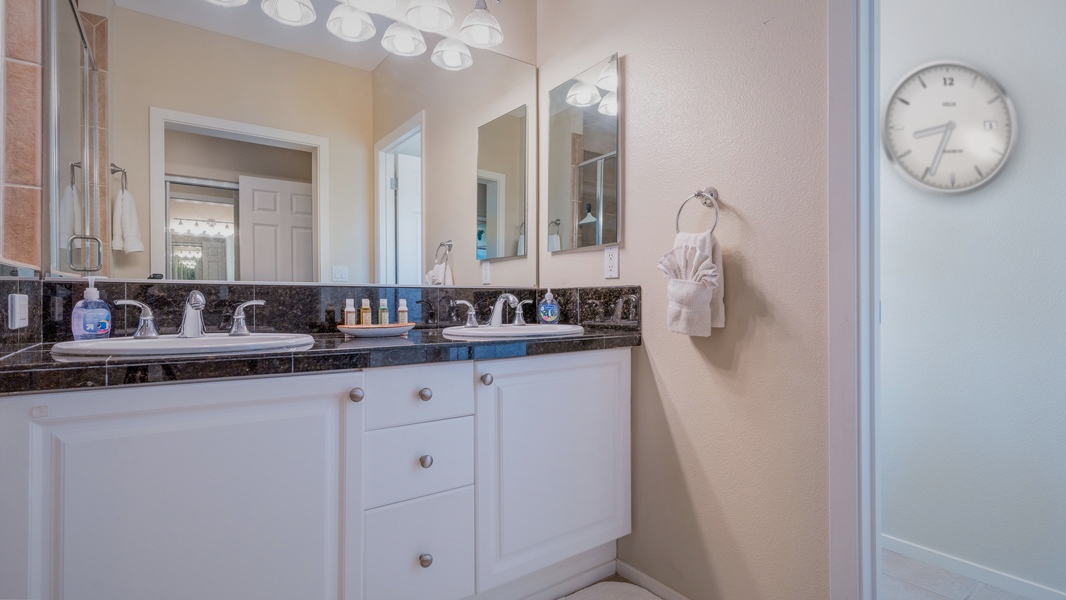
**8:34**
